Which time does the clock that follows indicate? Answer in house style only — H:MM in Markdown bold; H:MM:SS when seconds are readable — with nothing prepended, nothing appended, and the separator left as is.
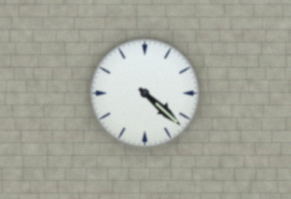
**4:22**
